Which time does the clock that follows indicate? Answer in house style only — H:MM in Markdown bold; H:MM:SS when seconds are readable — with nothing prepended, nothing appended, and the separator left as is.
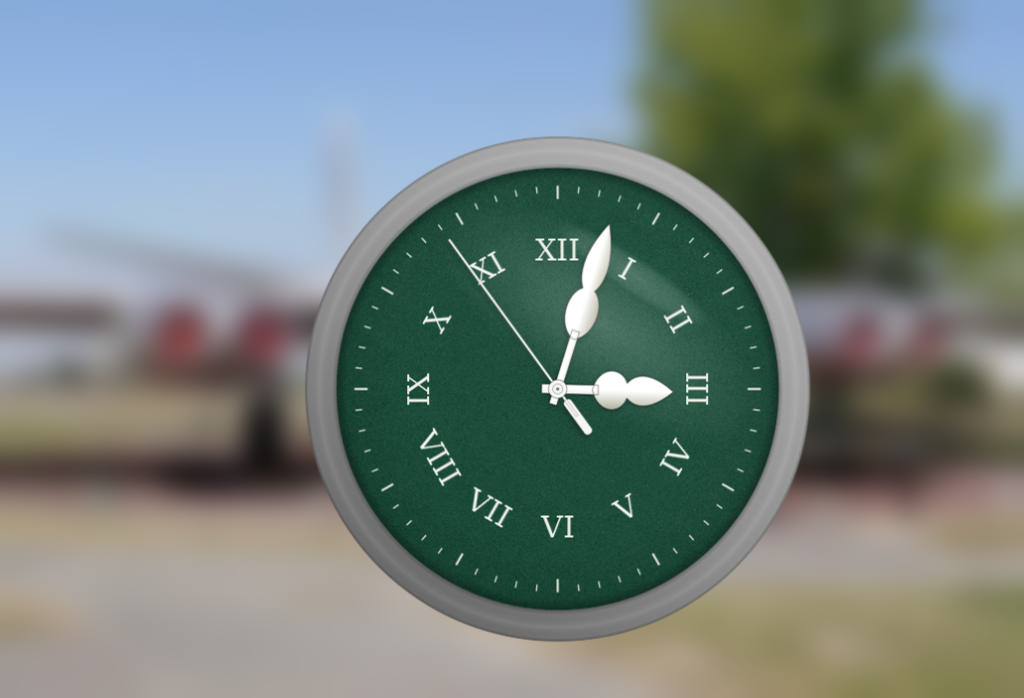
**3:02:54**
